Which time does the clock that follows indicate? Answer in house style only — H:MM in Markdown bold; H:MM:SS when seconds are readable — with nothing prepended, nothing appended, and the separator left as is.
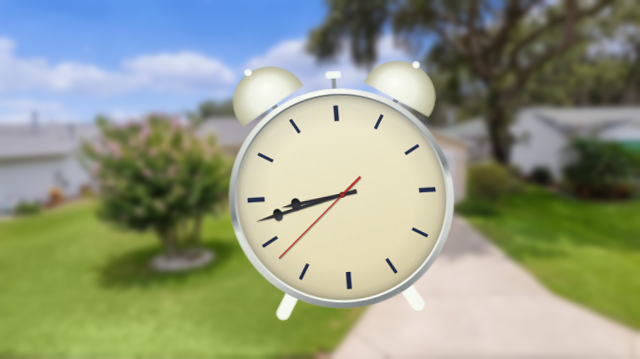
**8:42:38**
